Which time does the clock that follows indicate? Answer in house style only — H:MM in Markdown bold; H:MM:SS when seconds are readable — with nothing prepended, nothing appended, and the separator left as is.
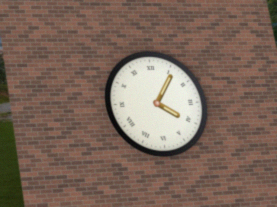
**4:06**
